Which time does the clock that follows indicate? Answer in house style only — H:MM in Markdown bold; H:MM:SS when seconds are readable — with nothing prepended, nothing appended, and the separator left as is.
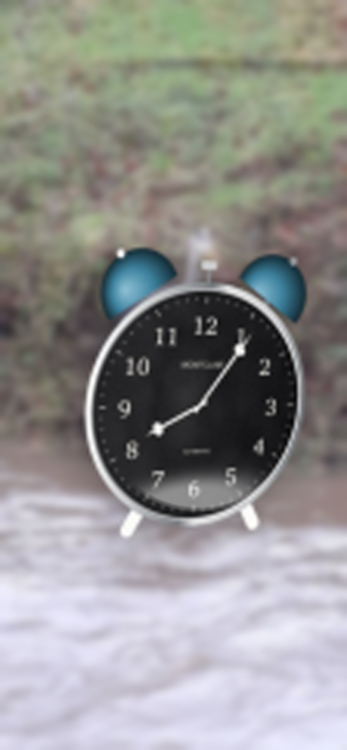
**8:06**
